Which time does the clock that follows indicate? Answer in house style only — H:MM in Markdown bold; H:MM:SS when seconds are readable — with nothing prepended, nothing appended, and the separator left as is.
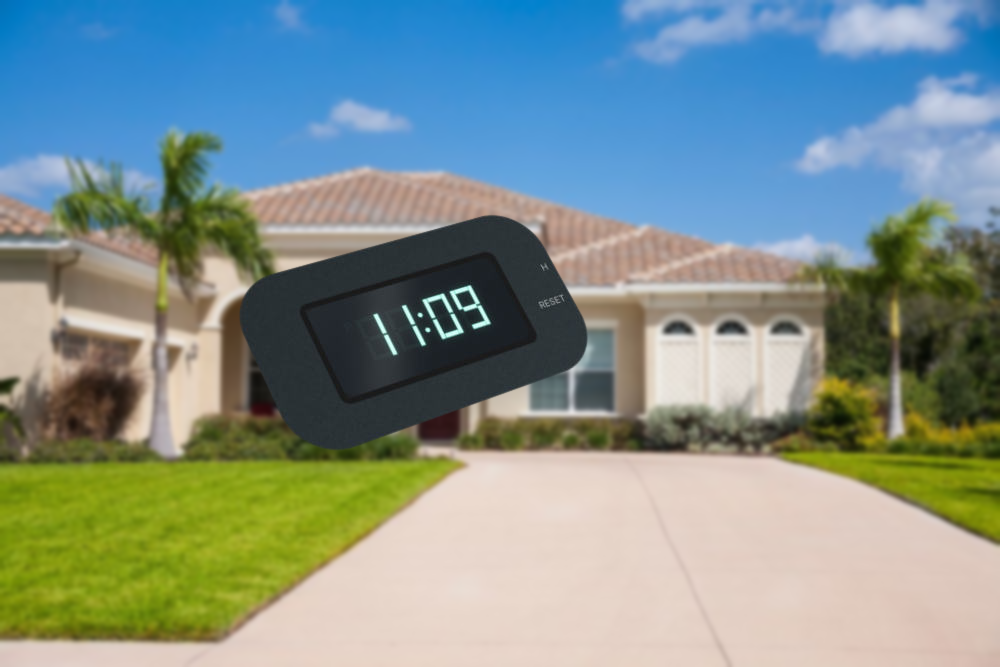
**11:09**
